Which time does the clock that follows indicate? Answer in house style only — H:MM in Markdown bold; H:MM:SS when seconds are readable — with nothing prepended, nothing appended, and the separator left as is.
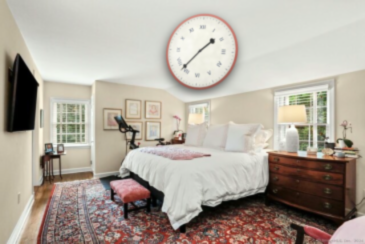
**1:37**
